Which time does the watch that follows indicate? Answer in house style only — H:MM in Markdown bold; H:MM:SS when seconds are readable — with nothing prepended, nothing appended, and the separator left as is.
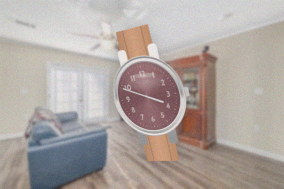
**3:49**
